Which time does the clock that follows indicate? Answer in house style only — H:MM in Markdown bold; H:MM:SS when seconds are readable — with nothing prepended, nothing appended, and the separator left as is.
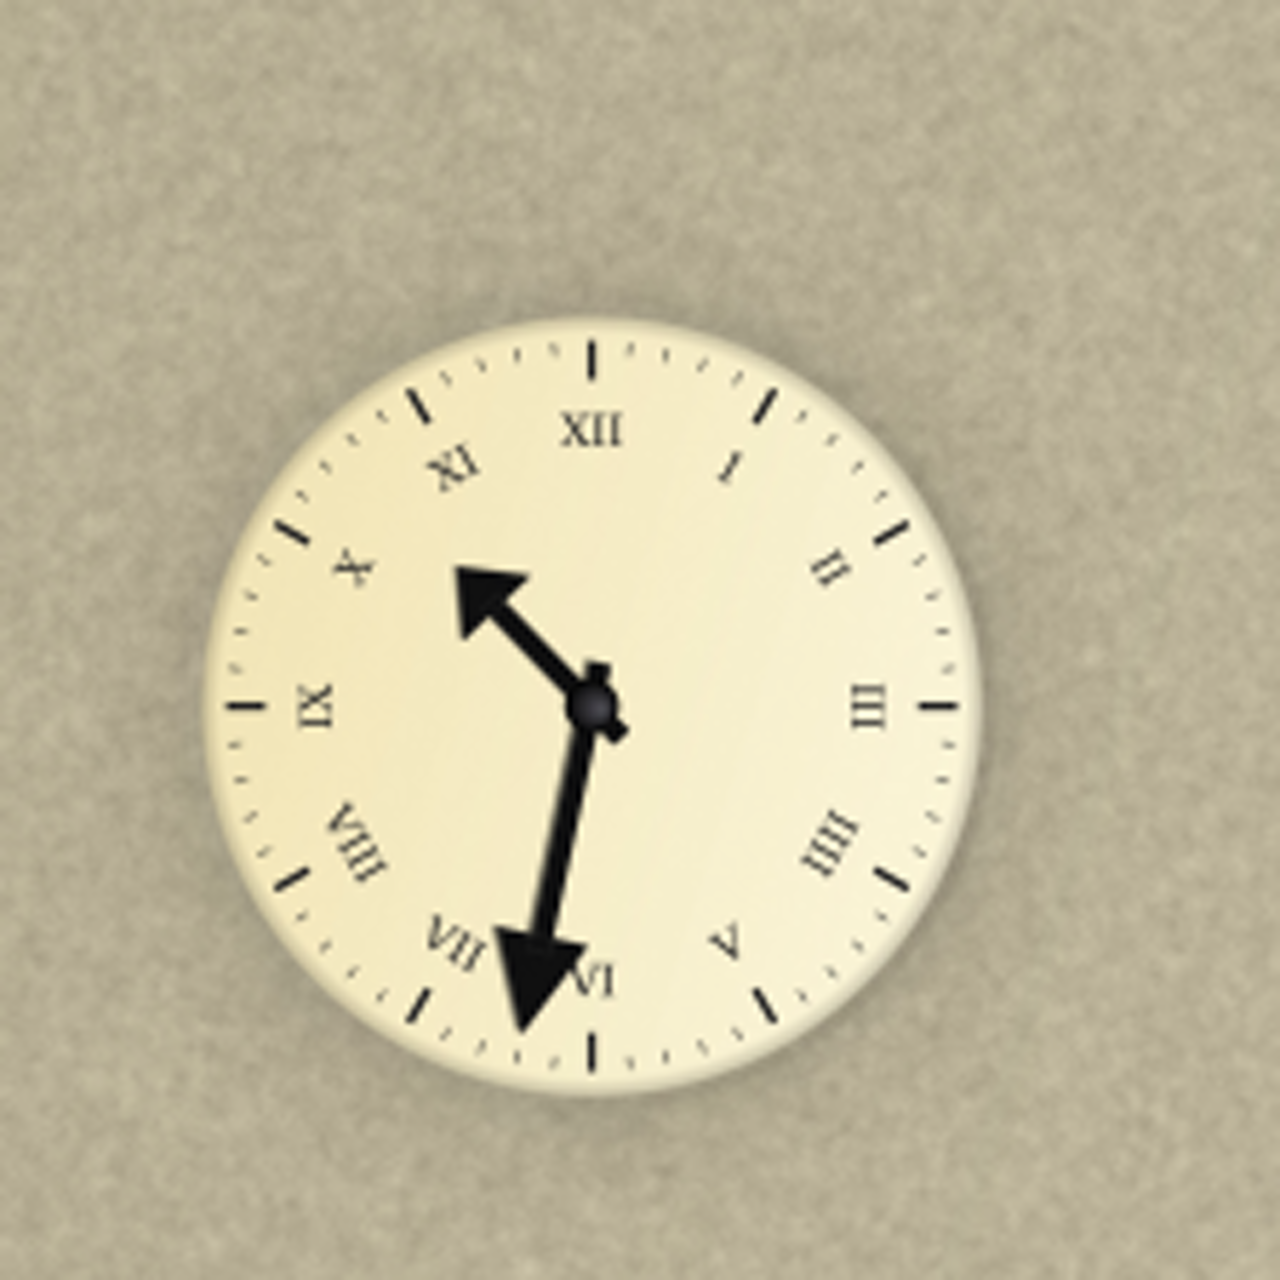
**10:32**
